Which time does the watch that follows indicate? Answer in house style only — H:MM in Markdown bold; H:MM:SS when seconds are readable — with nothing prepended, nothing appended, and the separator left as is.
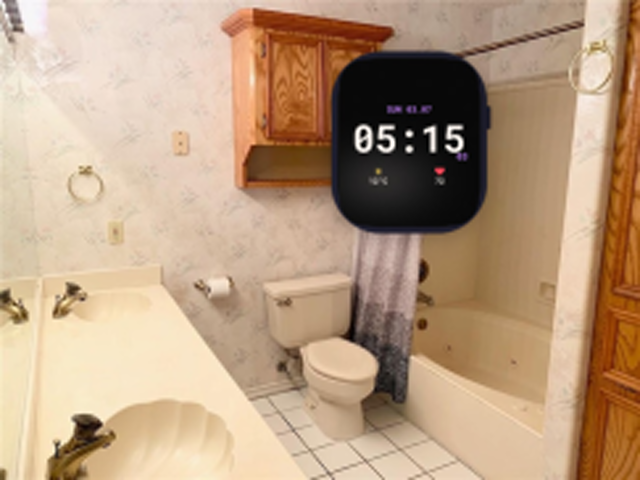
**5:15**
